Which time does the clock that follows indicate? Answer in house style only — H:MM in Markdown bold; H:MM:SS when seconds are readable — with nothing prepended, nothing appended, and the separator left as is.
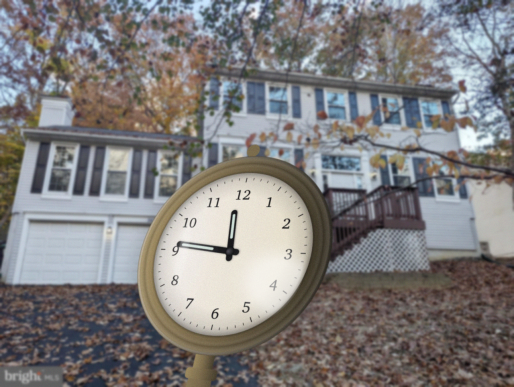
**11:46**
